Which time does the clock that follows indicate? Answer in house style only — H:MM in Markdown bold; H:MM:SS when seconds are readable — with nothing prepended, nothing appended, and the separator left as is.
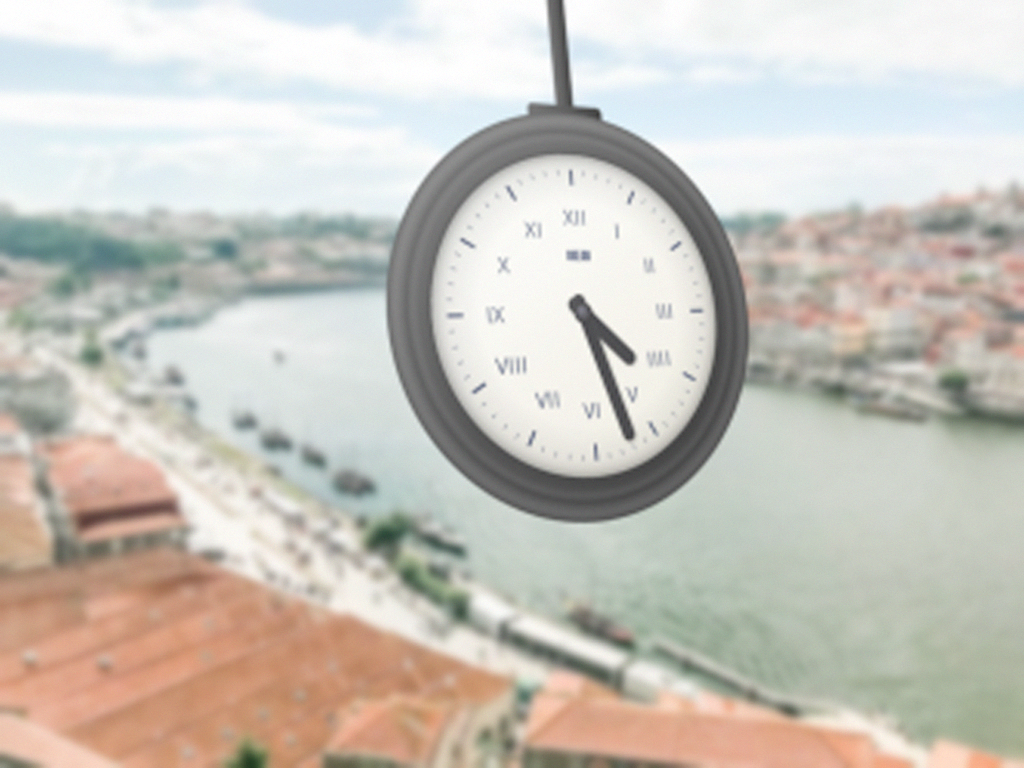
**4:27**
